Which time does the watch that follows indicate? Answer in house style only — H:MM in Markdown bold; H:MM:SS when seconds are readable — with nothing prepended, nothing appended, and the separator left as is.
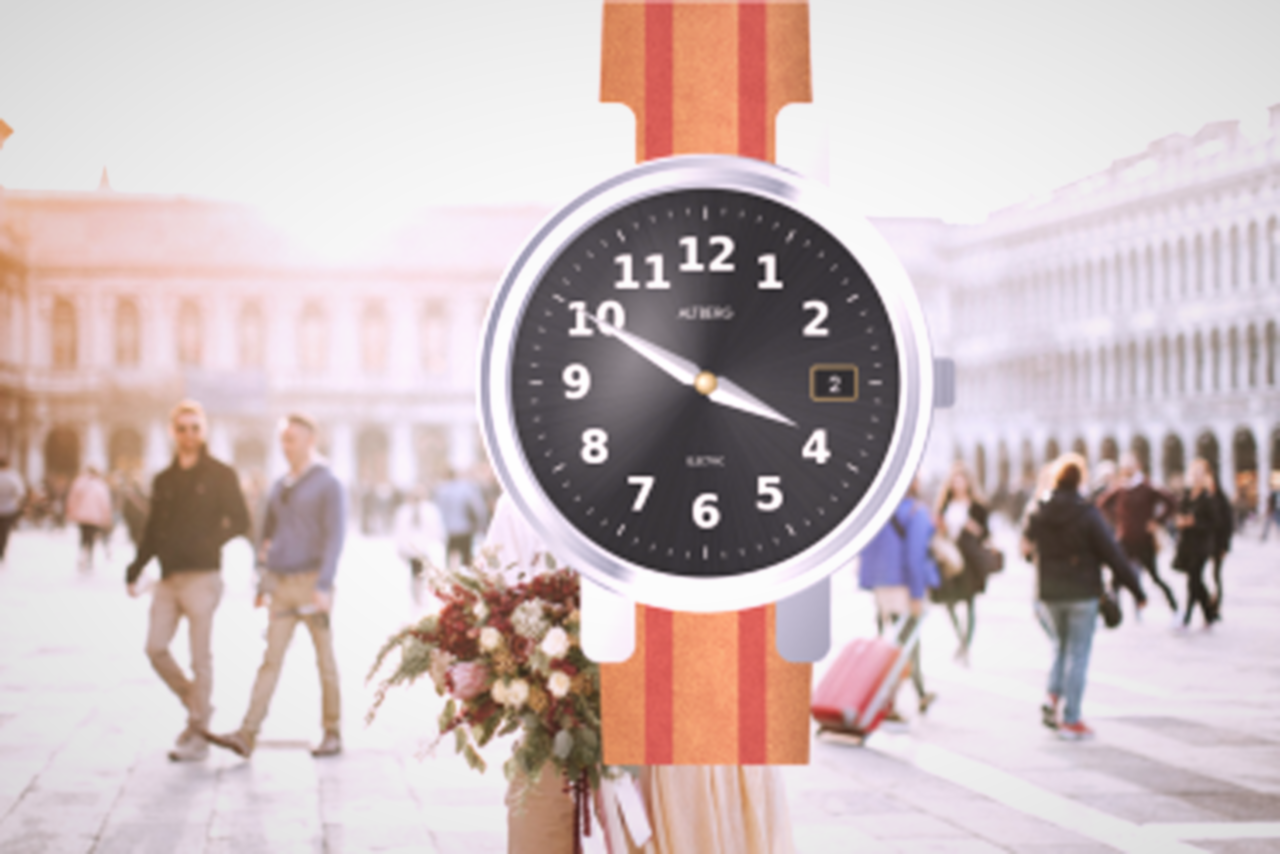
**3:50**
